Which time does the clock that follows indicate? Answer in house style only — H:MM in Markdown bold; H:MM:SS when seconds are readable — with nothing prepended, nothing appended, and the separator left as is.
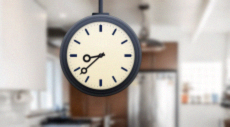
**8:38**
